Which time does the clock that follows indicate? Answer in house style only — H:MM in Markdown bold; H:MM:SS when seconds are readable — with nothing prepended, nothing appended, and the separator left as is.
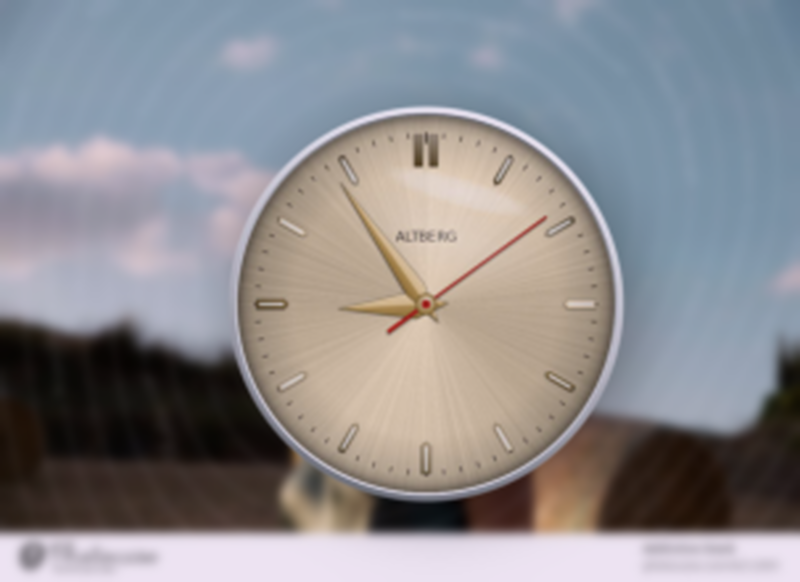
**8:54:09**
